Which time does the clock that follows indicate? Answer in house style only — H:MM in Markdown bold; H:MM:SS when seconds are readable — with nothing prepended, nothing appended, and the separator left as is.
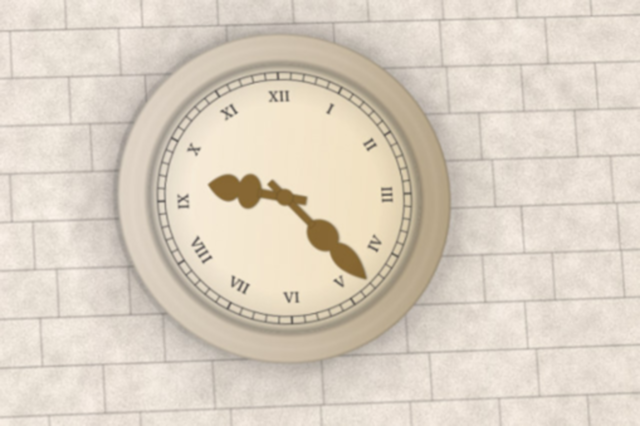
**9:23**
